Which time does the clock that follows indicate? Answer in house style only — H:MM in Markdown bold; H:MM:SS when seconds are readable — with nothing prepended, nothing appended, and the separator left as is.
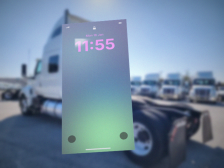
**11:55**
